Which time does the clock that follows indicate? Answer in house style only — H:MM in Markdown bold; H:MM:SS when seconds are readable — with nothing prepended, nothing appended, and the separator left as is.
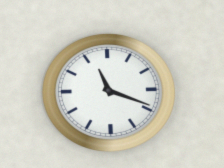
**11:19**
